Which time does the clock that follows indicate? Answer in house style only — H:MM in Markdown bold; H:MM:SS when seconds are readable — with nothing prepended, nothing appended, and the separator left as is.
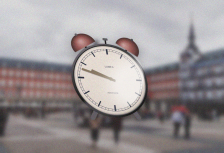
**9:48**
